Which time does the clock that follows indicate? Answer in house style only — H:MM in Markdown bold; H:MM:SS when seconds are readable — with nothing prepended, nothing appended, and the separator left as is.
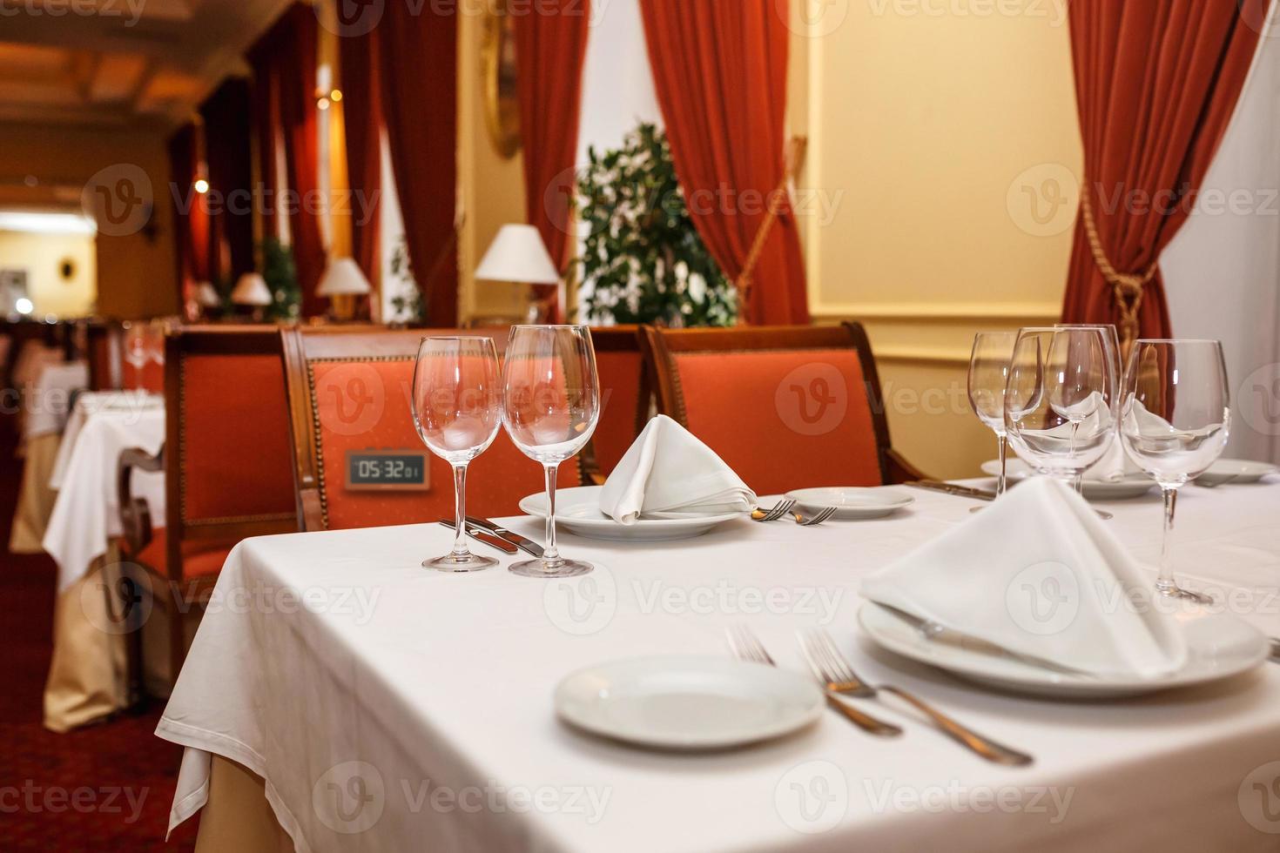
**5:32**
